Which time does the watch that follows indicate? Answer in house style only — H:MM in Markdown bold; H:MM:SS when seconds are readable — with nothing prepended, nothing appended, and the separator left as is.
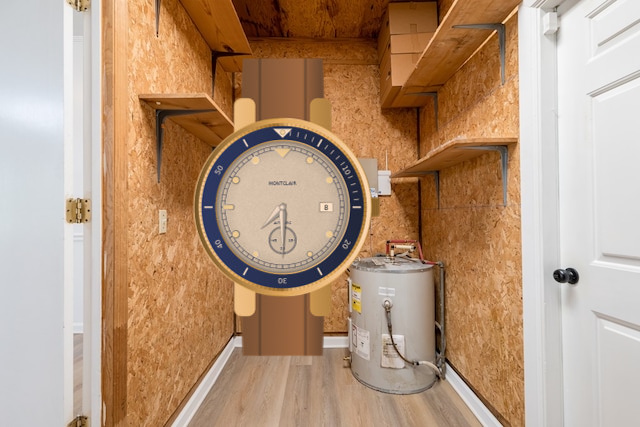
**7:30**
